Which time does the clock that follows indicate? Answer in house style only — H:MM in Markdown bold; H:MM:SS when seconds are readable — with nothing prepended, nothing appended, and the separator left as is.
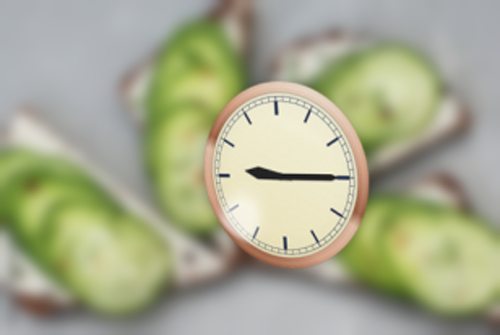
**9:15**
